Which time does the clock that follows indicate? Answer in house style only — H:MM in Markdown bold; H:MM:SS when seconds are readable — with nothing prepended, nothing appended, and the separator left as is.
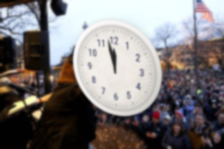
**11:58**
